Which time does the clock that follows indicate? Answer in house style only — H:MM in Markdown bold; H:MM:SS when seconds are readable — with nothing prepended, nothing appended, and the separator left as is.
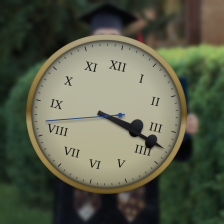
**3:17:42**
